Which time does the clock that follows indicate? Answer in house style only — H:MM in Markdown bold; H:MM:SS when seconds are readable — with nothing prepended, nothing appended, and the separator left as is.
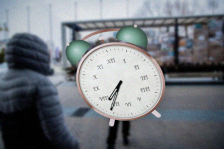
**7:36**
